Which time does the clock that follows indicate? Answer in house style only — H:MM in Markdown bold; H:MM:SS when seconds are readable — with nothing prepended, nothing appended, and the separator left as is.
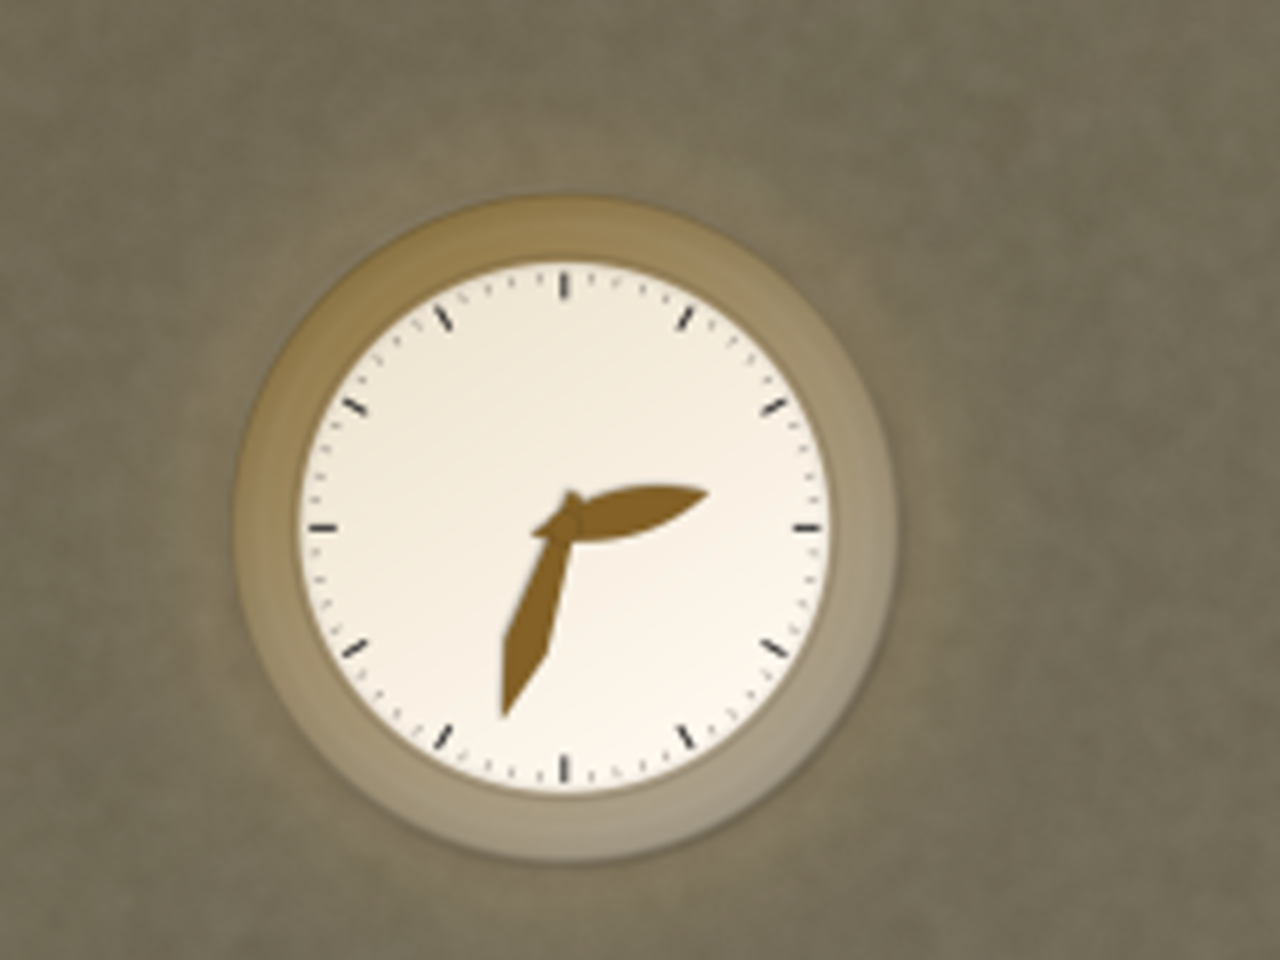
**2:33**
